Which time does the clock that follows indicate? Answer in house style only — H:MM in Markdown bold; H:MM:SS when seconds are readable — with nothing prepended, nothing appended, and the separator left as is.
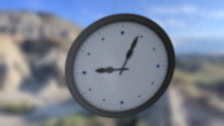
**9:04**
